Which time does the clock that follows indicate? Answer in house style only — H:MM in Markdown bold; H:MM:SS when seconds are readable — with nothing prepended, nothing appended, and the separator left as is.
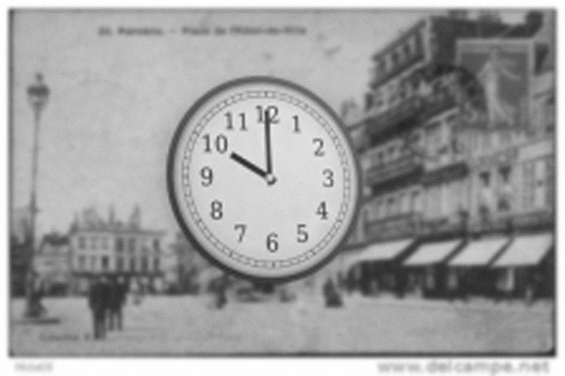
**10:00**
